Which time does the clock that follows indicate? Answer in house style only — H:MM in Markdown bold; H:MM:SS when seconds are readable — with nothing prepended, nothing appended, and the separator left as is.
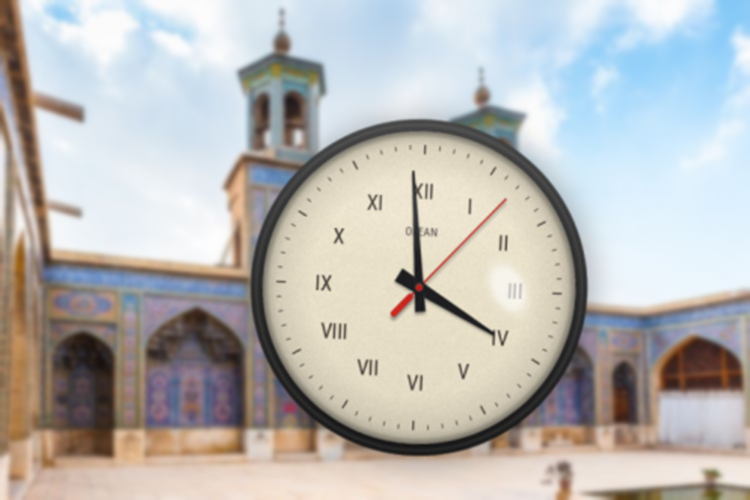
**3:59:07**
